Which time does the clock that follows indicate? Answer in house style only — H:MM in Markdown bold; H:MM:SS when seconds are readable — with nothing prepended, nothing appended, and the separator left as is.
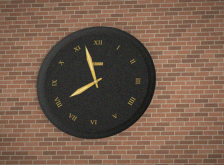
**7:57**
